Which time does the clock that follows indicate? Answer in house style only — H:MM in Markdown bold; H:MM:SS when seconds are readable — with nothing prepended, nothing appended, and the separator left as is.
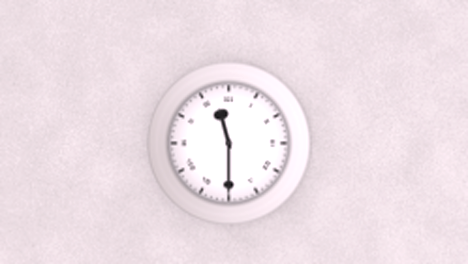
**11:30**
